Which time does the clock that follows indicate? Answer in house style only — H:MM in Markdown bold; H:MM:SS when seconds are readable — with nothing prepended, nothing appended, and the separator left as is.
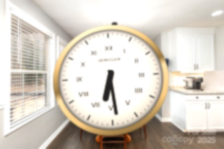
**6:29**
